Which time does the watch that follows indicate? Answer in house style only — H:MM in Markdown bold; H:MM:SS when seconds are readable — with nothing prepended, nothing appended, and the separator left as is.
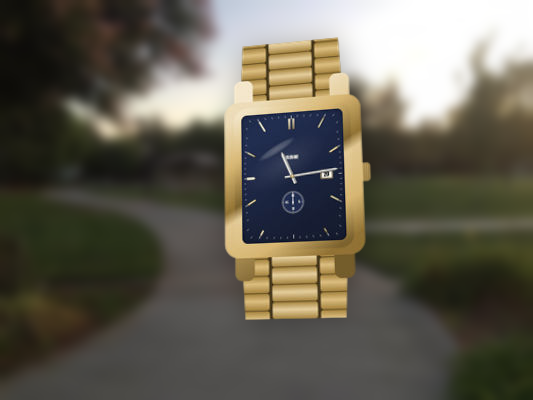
**11:14**
